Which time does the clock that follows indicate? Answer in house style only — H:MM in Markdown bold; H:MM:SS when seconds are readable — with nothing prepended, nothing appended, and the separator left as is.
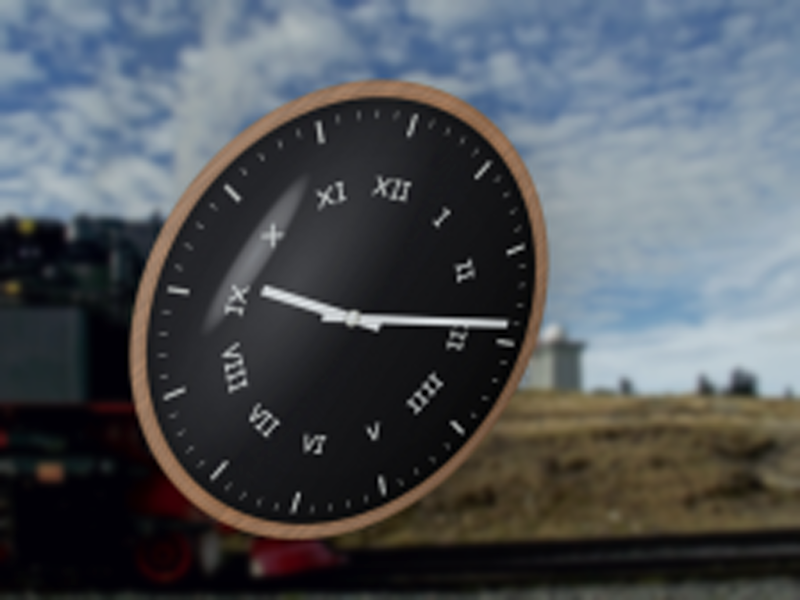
**9:14**
